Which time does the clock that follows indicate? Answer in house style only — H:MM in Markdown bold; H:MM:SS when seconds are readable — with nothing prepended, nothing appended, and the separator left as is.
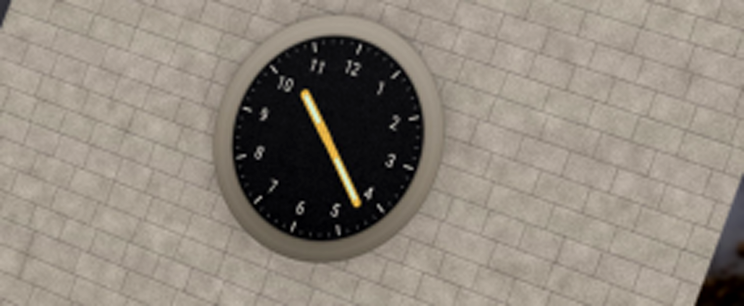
**10:22**
